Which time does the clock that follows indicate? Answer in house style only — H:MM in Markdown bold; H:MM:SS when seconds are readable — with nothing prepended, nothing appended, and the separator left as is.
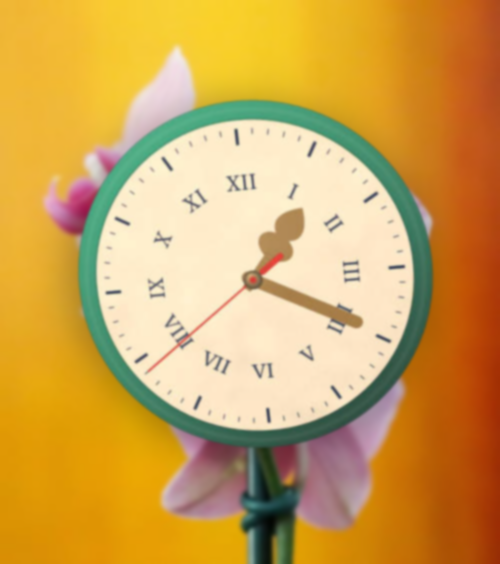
**1:19:39**
